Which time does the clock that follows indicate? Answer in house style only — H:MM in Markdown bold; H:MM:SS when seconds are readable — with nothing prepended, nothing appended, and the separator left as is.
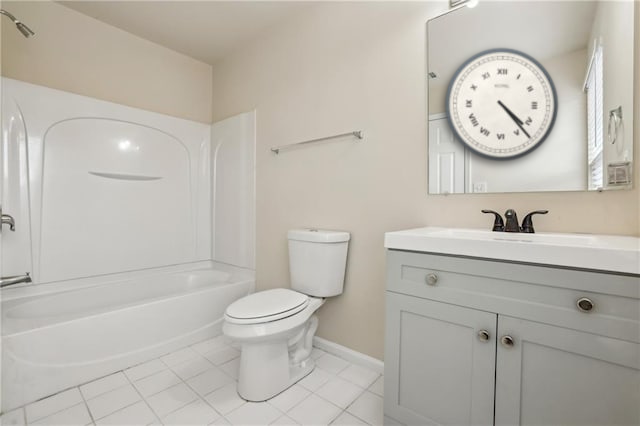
**4:23**
